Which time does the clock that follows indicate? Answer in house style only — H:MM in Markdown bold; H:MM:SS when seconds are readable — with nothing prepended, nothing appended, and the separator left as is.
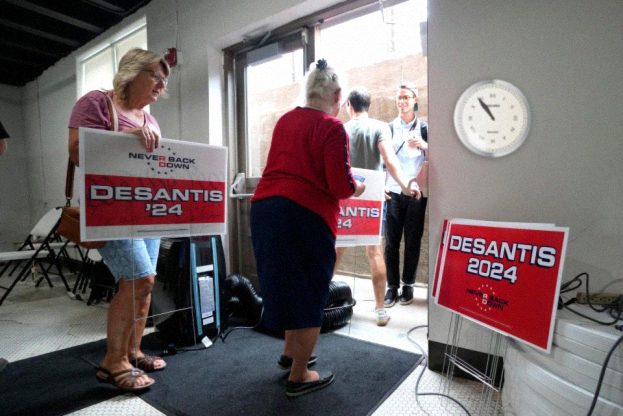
**10:54**
